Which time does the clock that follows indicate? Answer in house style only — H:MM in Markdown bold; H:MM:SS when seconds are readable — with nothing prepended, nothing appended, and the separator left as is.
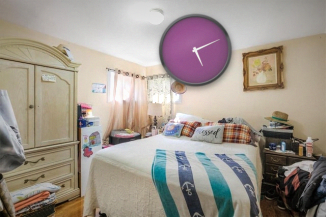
**5:11**
